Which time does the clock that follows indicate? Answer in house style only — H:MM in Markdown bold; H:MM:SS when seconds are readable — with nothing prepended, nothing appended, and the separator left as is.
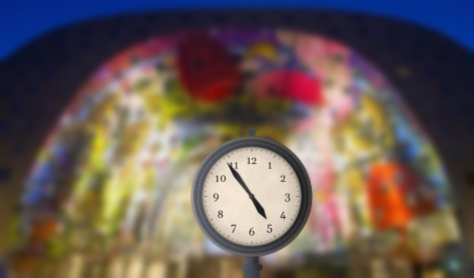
**4:54**
